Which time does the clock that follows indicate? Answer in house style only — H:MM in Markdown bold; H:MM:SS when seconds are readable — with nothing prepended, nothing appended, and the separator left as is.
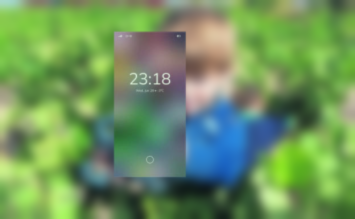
**23:18**
